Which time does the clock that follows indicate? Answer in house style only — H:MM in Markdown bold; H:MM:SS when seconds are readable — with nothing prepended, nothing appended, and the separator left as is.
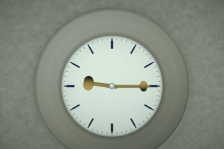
**9:15**
